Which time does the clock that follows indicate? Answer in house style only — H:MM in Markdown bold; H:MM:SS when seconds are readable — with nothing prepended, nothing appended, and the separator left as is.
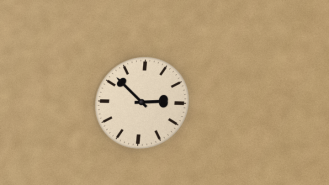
**2:52**
